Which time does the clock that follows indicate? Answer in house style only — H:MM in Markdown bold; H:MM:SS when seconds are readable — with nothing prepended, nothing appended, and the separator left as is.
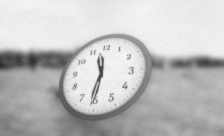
**11:31**
